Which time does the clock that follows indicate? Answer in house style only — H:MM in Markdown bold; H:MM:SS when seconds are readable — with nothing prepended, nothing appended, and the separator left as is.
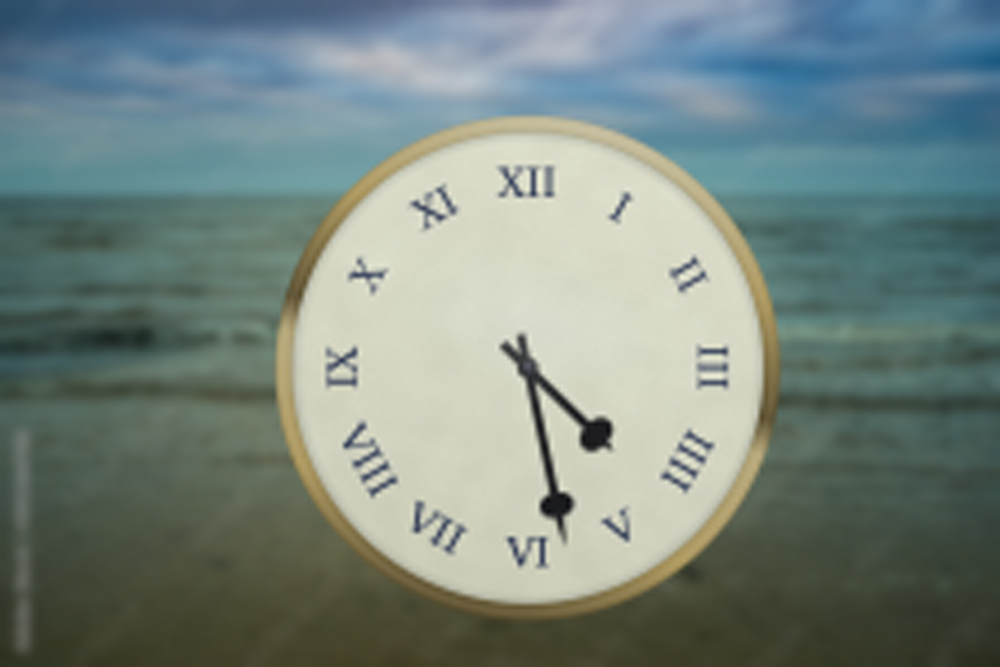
**4:28**
